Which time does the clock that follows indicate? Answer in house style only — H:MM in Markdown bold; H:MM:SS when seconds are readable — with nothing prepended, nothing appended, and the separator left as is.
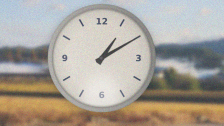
**1:10**
